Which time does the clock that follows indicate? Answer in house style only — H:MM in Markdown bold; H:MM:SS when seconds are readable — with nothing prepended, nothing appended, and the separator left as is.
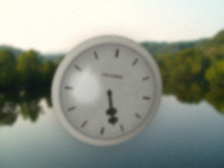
**5:27**
